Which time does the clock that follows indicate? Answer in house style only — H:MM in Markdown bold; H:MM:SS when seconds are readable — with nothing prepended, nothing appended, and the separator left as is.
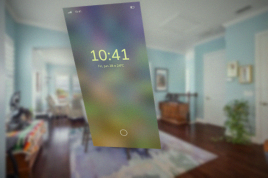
**10:41**
